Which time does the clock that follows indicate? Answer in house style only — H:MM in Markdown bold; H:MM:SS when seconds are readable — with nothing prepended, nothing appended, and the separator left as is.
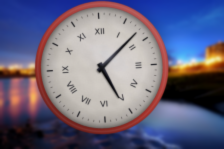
**5:08**
